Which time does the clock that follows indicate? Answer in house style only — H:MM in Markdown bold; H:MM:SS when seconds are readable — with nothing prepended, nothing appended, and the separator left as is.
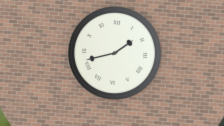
**1:42**
